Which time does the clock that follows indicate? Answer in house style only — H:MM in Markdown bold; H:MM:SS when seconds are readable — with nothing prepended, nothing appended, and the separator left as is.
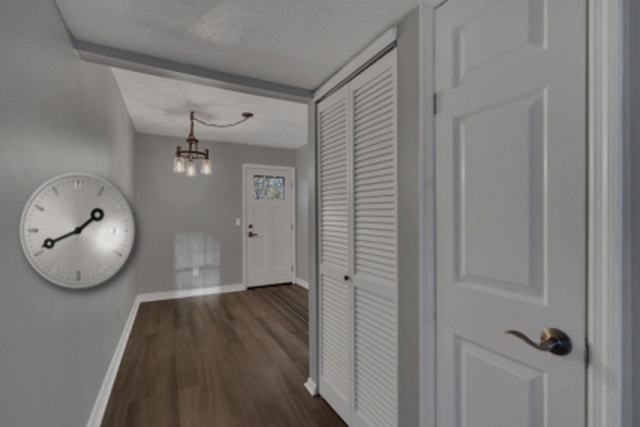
**1:41**
